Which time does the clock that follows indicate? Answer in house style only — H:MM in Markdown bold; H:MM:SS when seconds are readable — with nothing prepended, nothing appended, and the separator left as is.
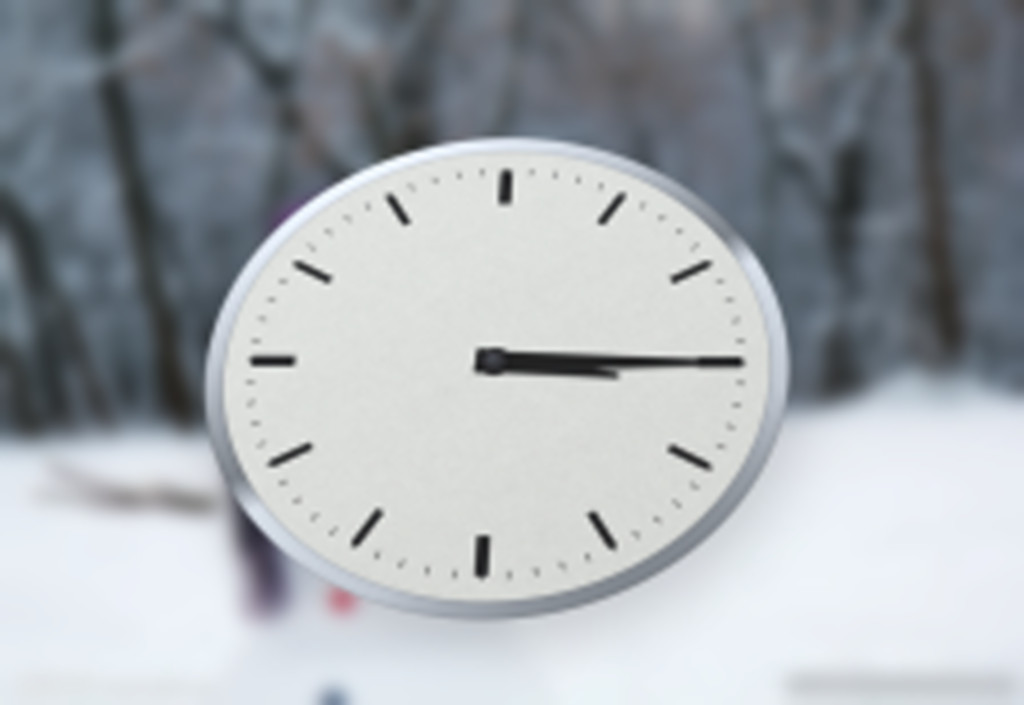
**3:15**
